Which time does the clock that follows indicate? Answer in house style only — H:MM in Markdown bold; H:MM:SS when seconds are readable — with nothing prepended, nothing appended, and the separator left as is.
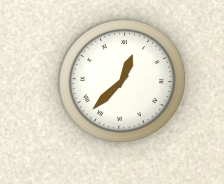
**12:37**
